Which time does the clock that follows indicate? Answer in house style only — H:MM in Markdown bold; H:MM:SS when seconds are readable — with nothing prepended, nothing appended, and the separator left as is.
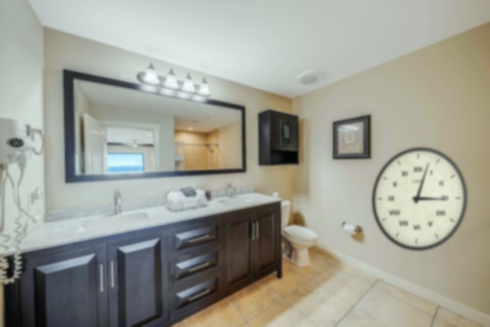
**3:03**
